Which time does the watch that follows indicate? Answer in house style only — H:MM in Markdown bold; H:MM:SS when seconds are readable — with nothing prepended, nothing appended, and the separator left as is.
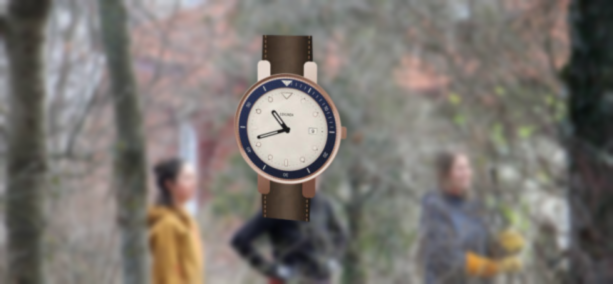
**10:42**
